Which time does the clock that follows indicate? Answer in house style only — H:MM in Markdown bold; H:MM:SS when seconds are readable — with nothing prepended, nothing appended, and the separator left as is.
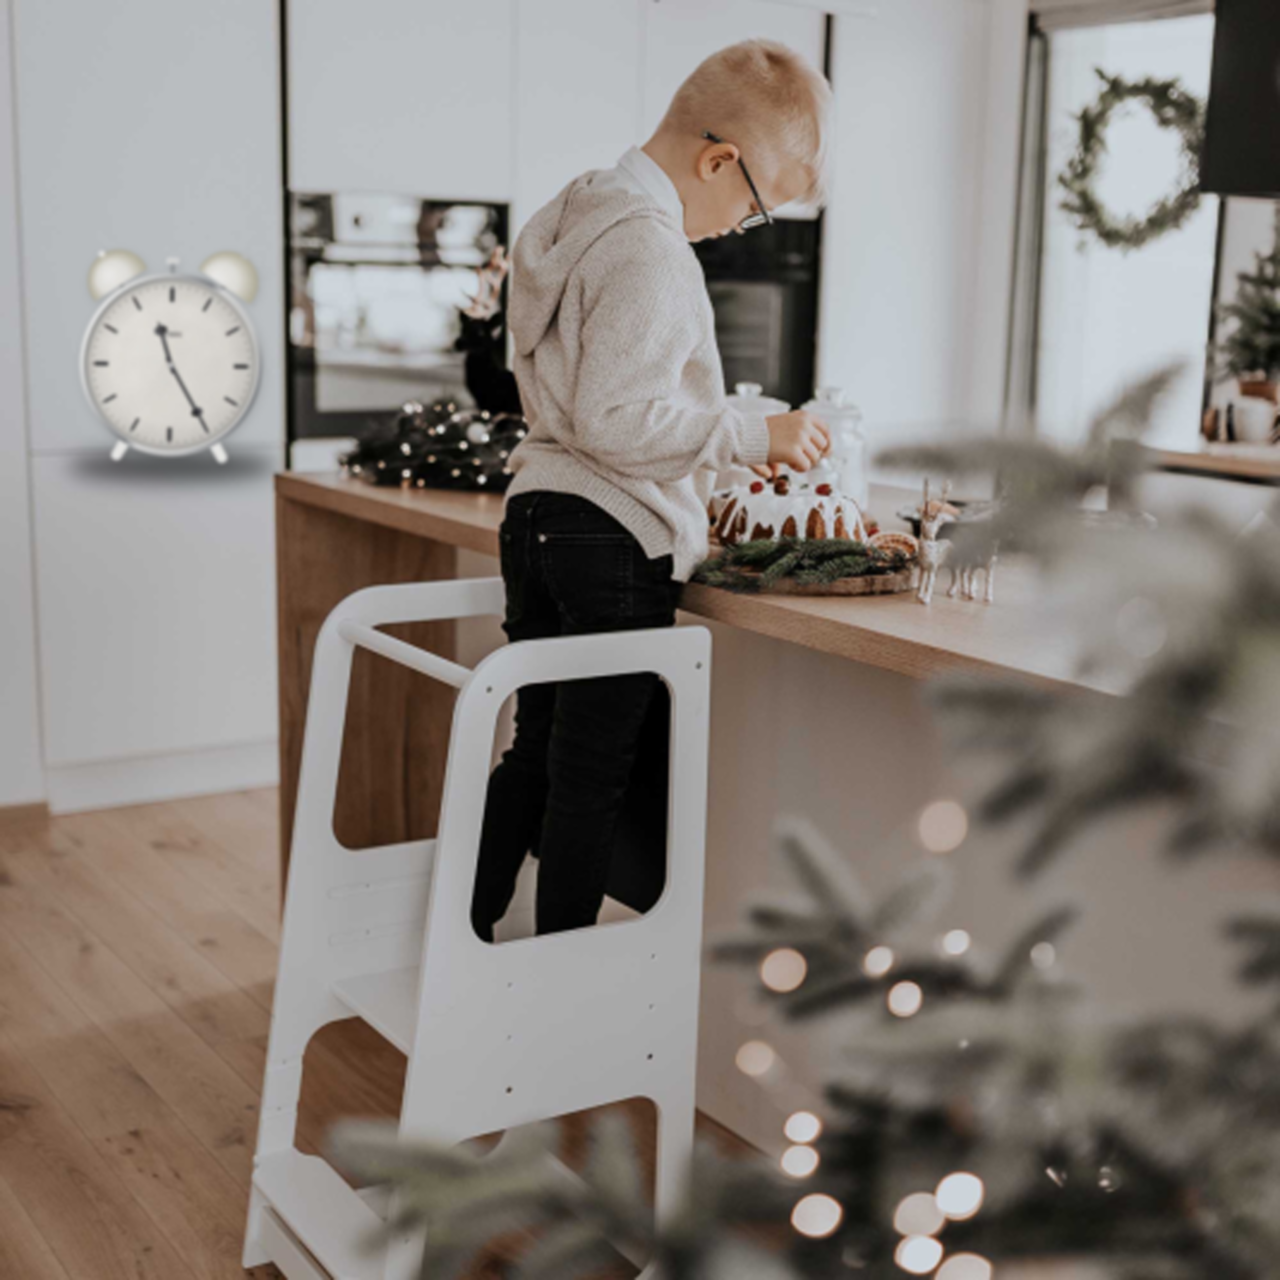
**11:25**
